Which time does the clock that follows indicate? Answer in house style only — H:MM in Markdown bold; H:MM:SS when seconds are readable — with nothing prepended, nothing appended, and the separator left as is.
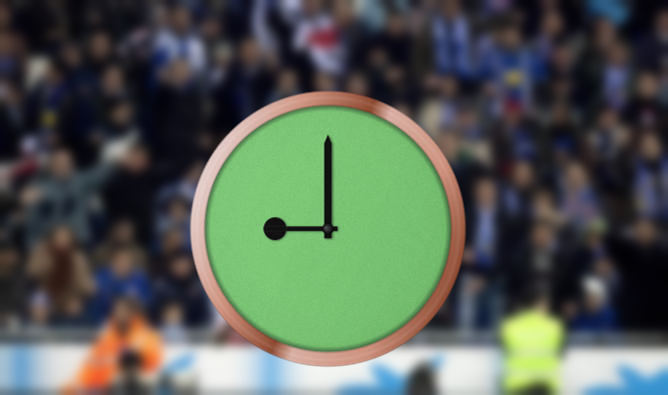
**9:00**
